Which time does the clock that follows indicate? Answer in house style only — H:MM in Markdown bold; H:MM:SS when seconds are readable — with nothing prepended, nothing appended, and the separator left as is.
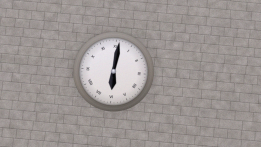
**6:01**
